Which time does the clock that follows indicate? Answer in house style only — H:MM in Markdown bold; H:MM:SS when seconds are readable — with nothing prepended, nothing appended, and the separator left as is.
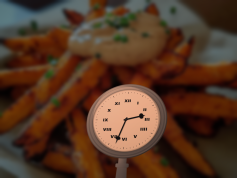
**2:33**
